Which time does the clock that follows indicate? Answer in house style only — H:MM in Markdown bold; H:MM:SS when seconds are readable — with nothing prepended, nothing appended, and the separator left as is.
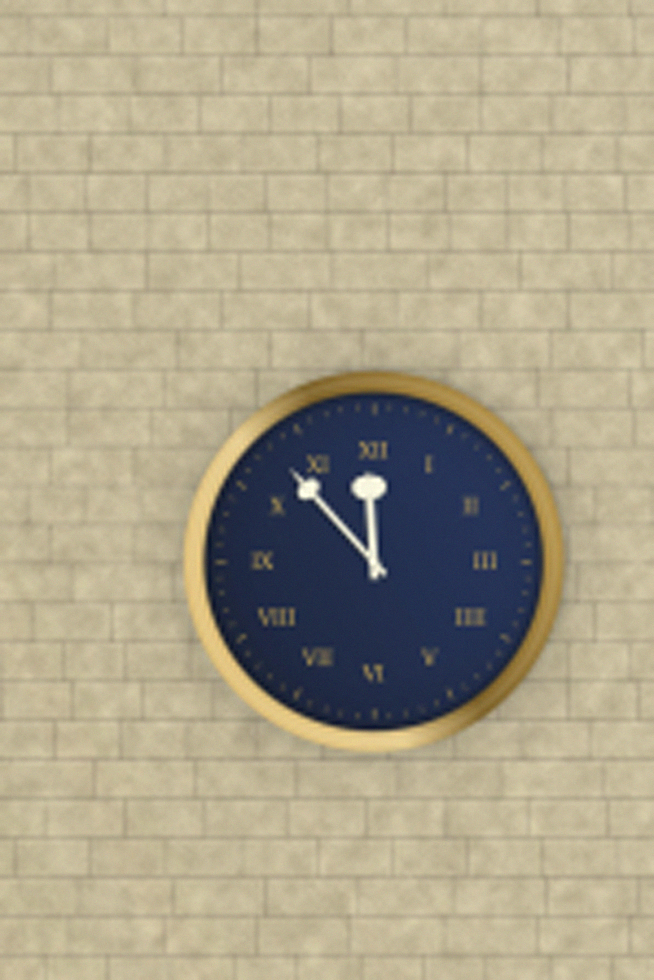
**11:53**
